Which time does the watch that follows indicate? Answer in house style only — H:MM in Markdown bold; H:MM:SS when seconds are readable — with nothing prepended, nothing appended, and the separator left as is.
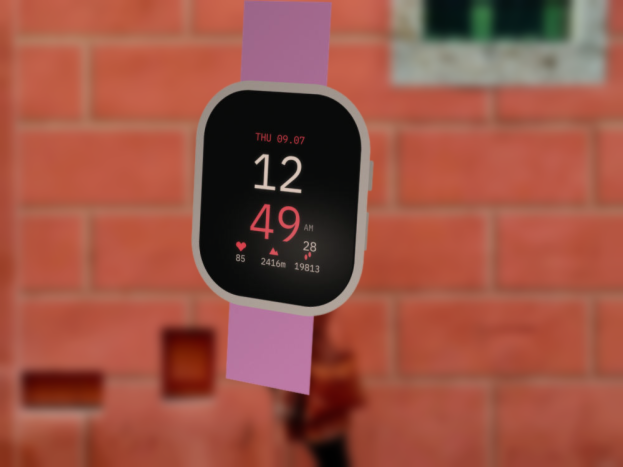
**12:49:28**
